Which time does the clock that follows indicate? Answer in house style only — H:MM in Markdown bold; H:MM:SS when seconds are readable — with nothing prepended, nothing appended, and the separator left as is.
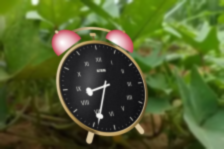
**8:34**
